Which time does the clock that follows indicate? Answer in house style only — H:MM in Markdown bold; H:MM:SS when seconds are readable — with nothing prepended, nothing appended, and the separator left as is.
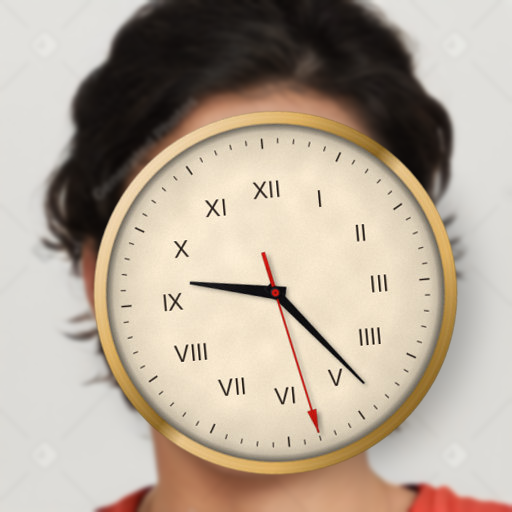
**9:23:28**
